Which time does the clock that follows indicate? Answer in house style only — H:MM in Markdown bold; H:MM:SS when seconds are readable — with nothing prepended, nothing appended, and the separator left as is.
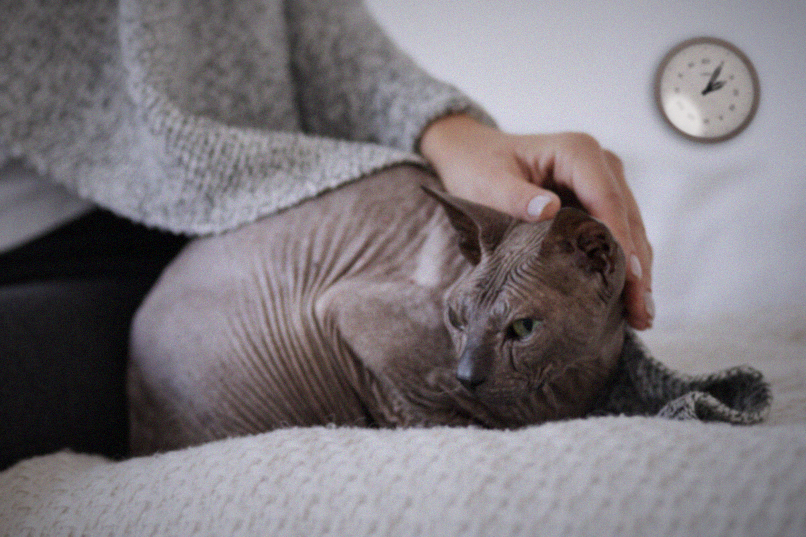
**2:05**
